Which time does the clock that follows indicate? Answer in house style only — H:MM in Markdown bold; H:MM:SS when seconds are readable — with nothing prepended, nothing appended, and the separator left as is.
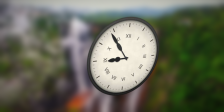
**8:54**
